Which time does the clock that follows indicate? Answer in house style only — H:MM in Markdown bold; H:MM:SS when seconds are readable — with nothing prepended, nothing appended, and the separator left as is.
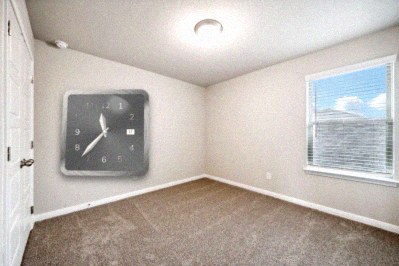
**11:37**
